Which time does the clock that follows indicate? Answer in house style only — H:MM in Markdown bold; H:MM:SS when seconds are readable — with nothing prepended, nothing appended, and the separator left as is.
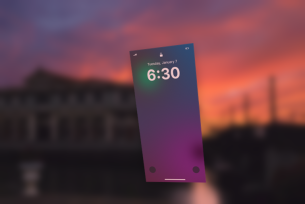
**6:30**
